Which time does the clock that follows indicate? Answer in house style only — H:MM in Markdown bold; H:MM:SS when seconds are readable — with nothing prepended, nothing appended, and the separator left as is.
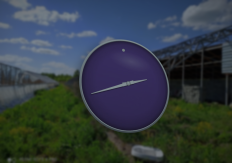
**2:43**
